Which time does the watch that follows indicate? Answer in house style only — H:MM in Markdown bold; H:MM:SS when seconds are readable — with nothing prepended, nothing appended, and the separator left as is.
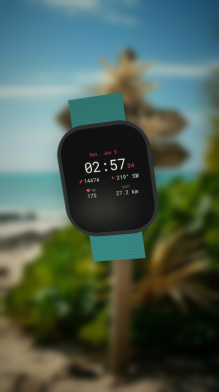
**2:57**
